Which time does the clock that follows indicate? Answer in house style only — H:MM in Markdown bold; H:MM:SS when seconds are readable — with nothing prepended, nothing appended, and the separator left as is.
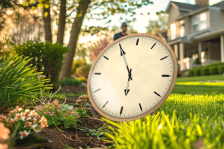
**5:55**
